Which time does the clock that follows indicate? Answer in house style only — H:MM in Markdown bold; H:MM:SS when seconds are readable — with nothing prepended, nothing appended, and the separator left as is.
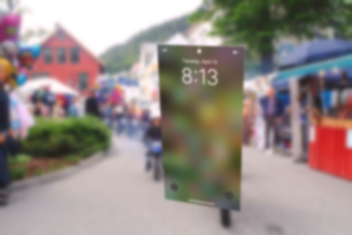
**8:13**
